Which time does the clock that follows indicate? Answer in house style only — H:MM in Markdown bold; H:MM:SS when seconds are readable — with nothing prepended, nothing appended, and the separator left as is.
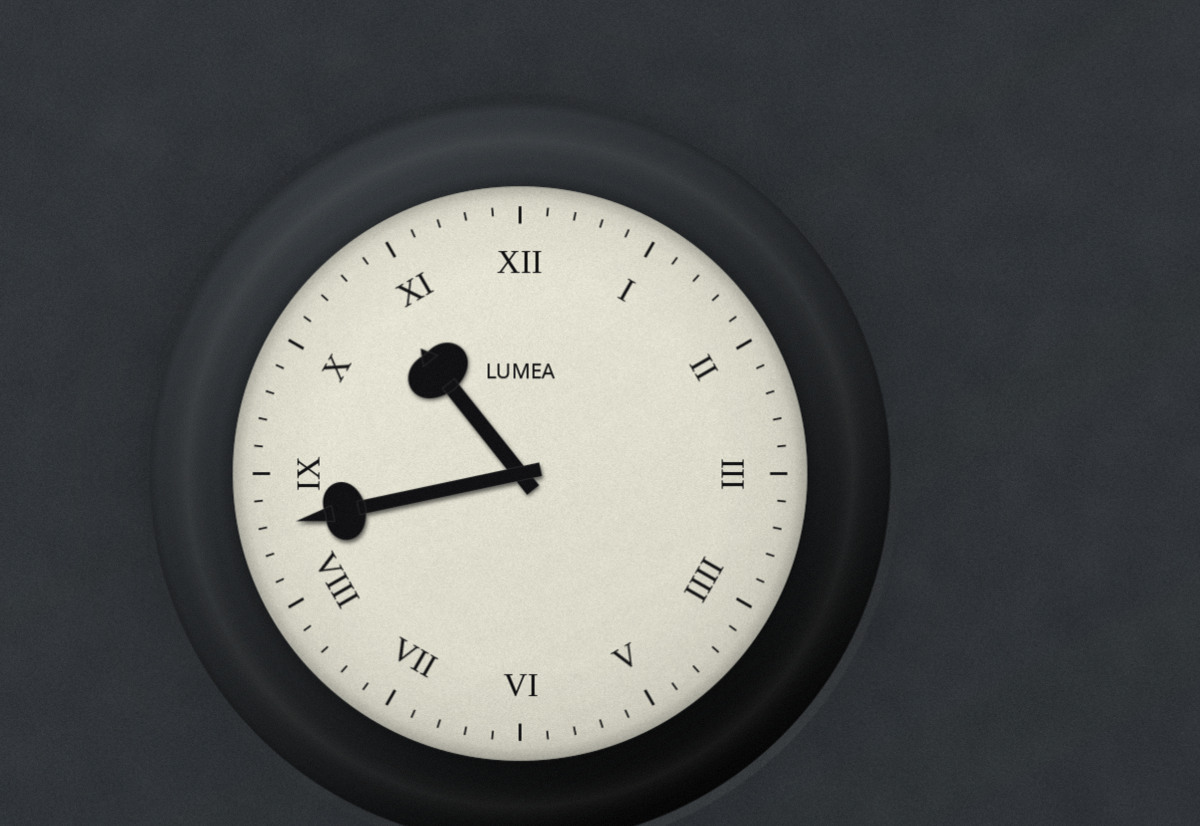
**10:43**
